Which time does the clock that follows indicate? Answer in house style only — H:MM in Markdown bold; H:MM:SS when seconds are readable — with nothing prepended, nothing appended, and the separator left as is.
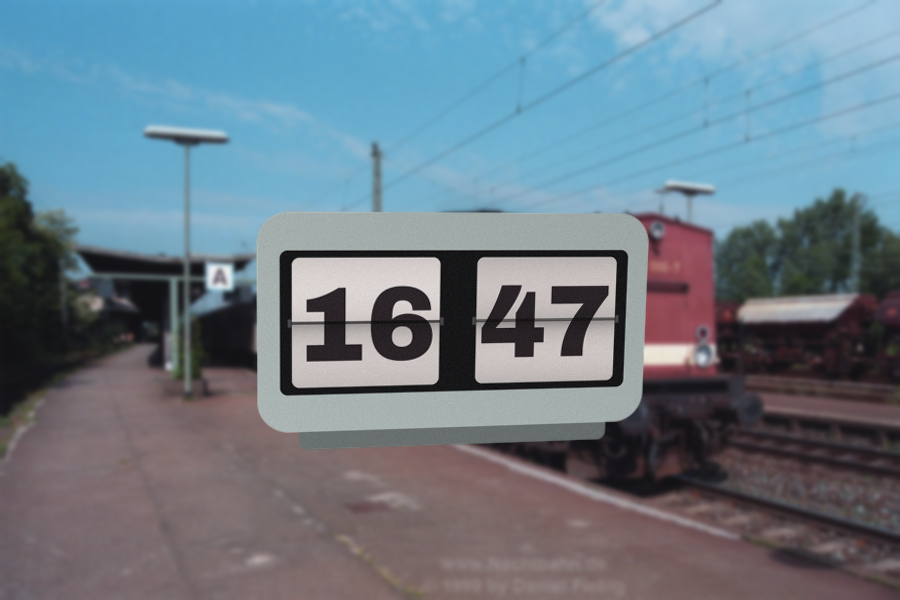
**16:47**
